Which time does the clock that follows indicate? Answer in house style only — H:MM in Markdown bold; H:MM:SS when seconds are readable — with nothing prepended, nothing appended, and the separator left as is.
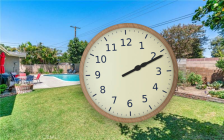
**2:11**
